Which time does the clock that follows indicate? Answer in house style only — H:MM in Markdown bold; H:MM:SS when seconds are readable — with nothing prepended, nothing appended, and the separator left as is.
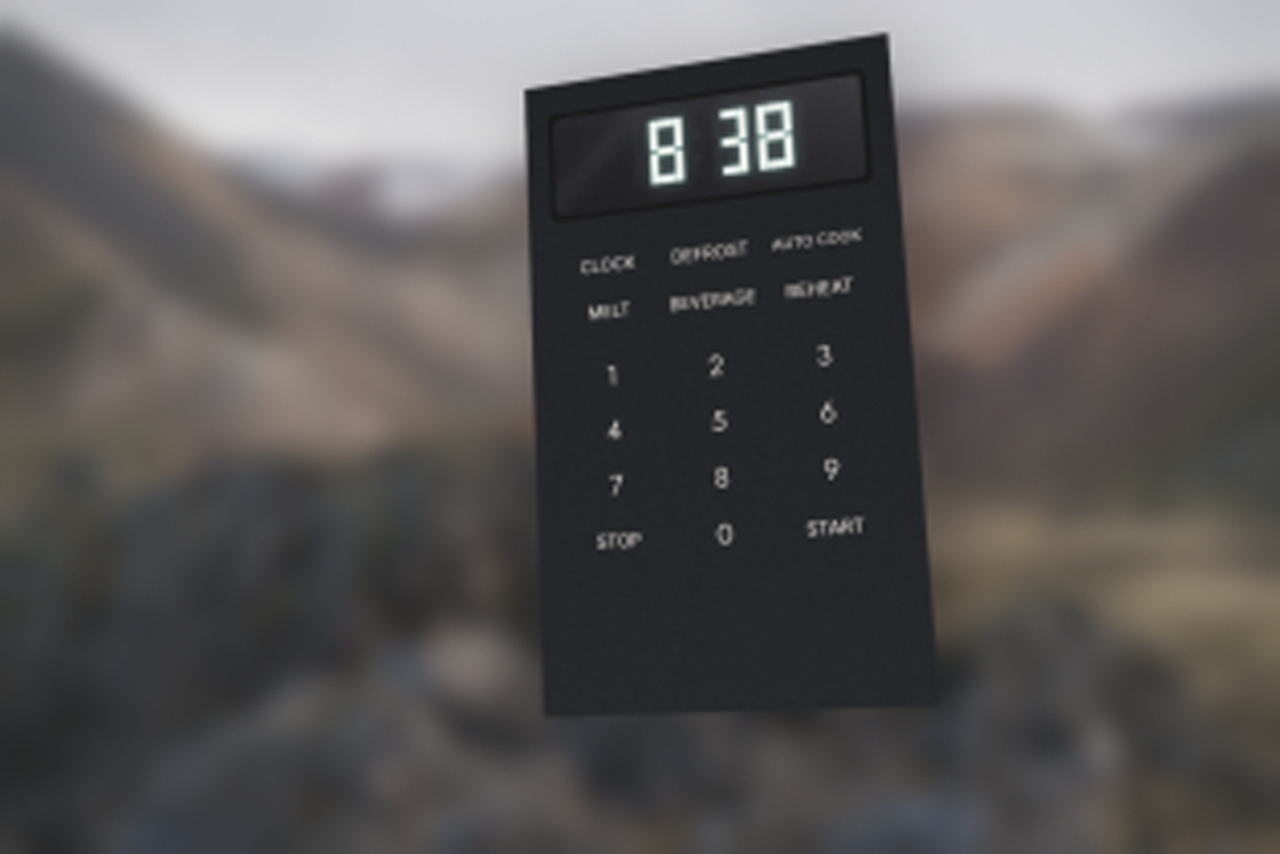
**8:38**
